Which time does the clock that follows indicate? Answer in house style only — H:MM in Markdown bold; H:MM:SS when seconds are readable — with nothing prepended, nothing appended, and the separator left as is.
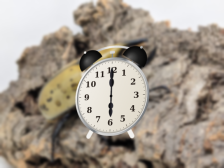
**6:00**
